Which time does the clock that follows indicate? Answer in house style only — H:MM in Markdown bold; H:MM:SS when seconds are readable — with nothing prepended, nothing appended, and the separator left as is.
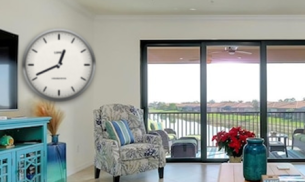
**12:41**
